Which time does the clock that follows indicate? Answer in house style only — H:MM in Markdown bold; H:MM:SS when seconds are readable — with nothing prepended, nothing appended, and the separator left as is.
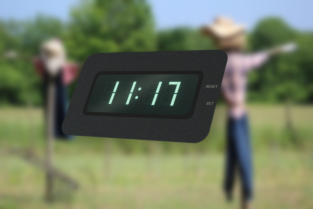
**11:17**
